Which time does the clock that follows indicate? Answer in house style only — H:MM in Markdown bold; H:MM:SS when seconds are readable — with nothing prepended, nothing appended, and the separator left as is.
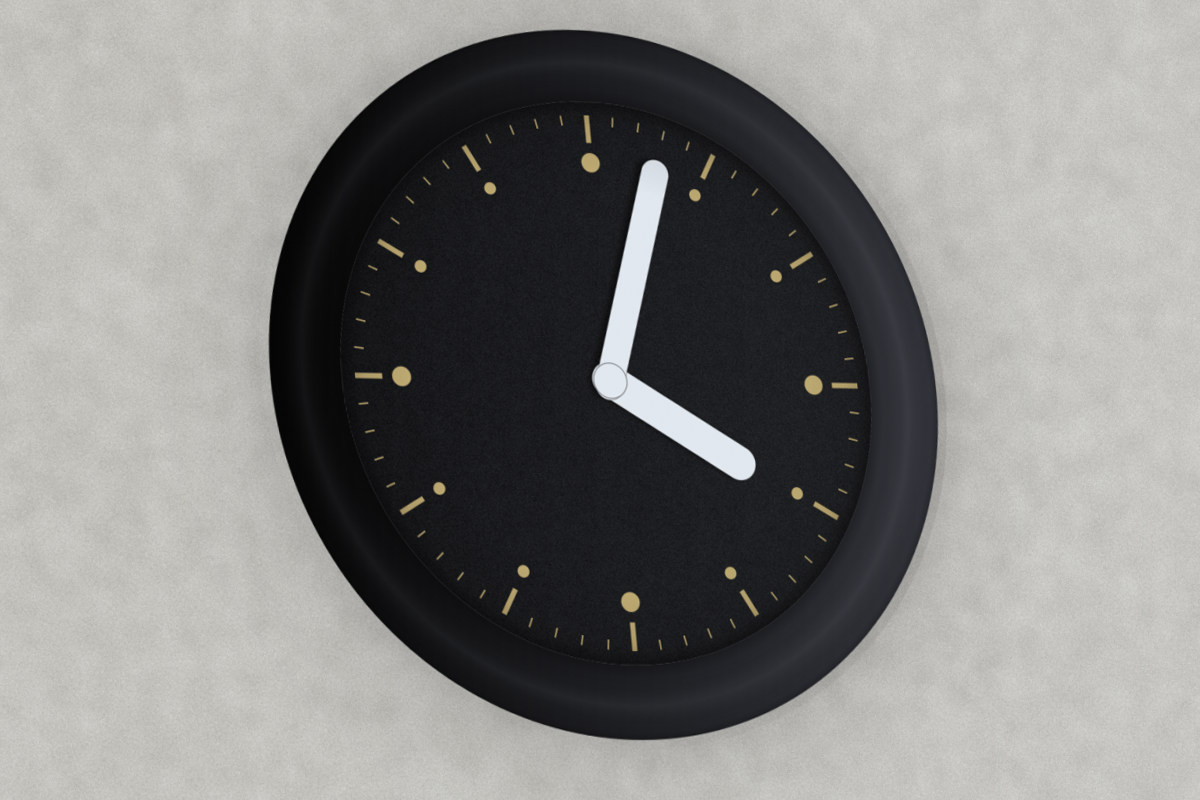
**4:03**
